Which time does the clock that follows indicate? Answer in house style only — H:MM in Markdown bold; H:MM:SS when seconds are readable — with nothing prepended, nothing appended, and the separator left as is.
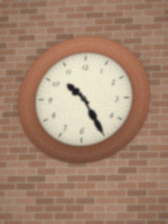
**10:25**
